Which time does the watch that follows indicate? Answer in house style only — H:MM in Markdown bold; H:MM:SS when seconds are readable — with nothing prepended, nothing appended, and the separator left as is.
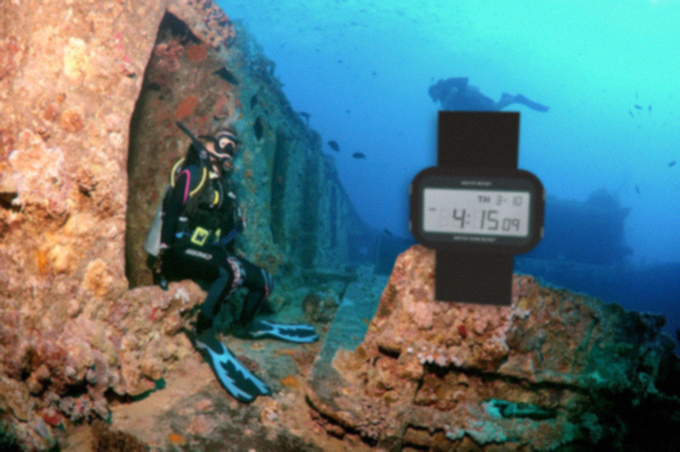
**4:15**
